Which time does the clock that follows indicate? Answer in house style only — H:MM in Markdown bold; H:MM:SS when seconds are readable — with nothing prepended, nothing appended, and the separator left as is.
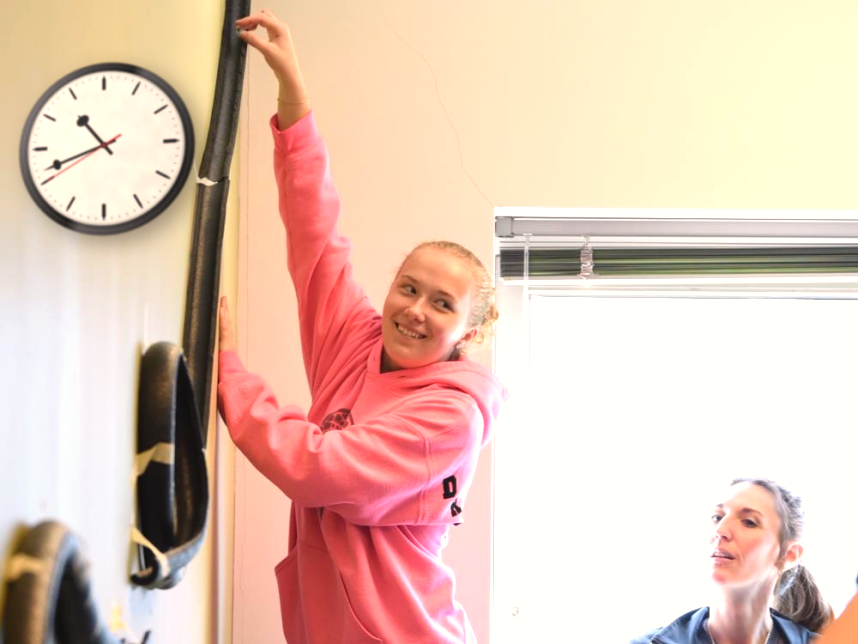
**10:41:40**
